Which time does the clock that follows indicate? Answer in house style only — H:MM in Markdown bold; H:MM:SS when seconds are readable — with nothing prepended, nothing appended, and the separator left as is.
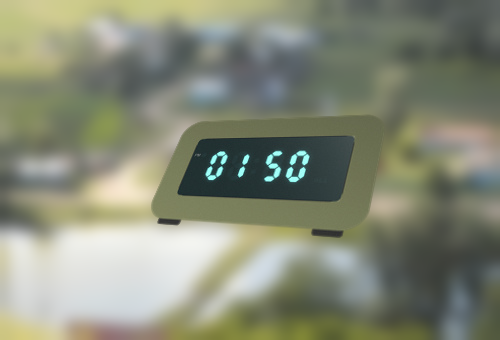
**1:50**
